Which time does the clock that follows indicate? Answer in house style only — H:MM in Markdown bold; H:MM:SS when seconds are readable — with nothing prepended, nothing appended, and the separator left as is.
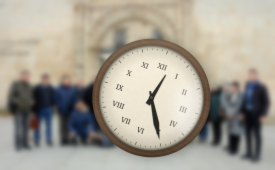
**12:25**
